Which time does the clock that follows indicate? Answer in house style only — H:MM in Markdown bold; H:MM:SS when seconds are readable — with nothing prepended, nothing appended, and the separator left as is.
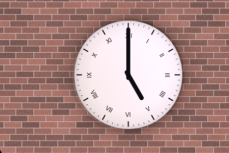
**5:00**
